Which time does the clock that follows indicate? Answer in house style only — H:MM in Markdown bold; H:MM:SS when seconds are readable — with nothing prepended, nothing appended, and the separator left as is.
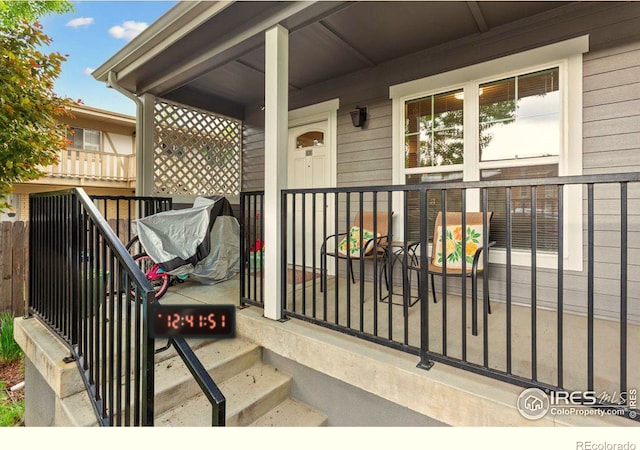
**12:41:51**
